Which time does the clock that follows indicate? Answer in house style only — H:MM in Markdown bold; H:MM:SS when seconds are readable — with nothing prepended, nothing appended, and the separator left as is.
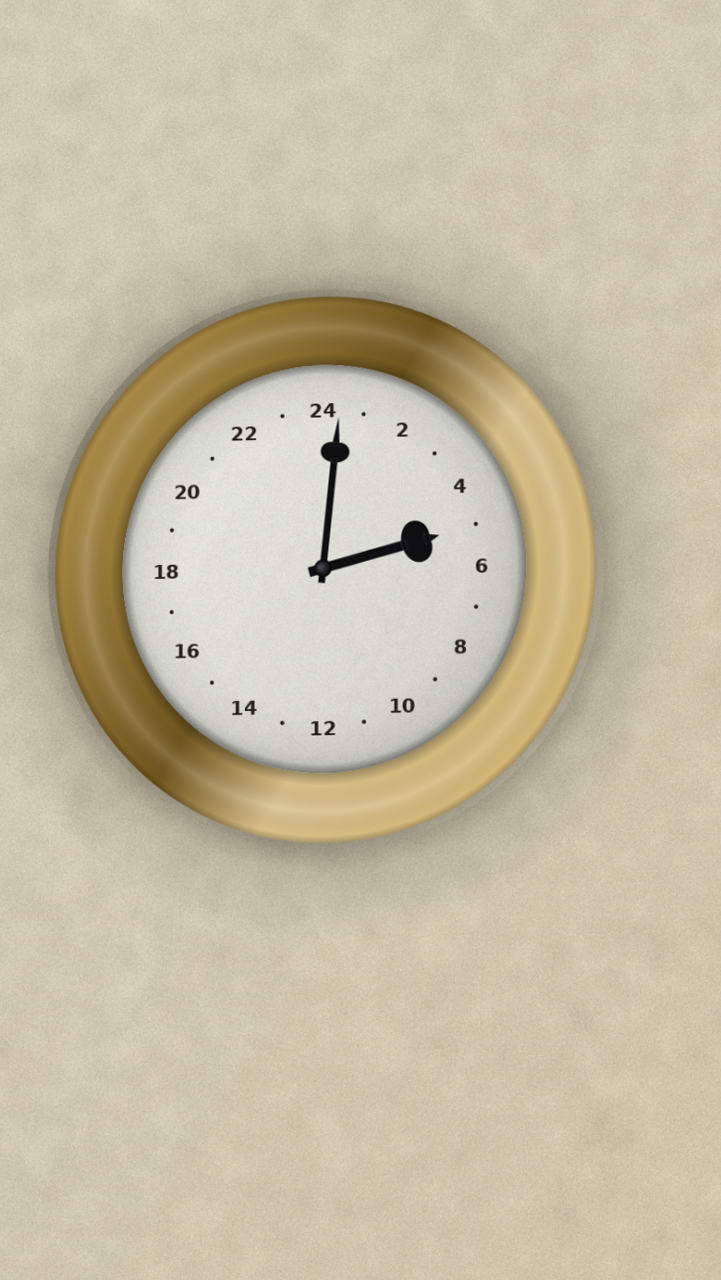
**5:01**
